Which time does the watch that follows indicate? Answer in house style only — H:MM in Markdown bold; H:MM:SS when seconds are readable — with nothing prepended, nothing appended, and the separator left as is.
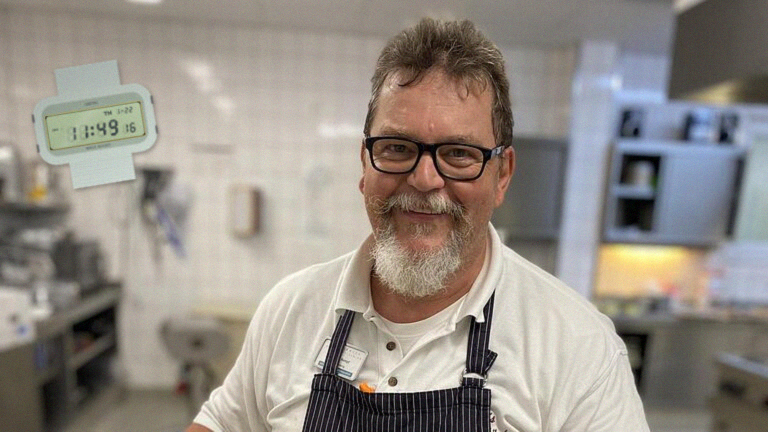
**11:49:16**
